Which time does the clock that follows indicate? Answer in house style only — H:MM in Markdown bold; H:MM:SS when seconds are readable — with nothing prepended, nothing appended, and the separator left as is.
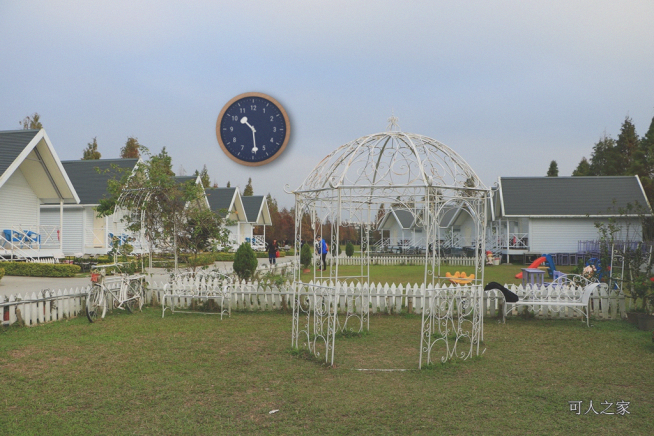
**10:29**
